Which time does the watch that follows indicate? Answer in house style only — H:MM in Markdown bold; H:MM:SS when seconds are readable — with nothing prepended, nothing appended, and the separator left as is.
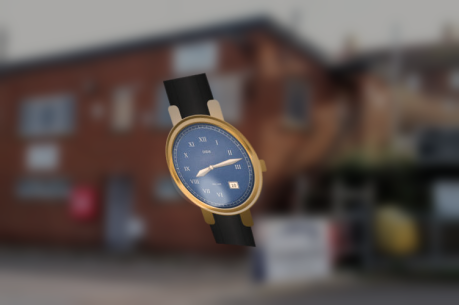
**8:13**
